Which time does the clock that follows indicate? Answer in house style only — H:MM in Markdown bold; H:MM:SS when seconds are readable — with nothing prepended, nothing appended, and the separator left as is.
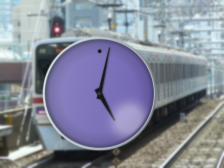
**5:02**
